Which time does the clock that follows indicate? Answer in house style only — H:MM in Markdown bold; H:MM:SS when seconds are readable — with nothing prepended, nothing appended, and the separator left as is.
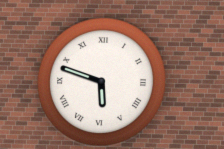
**5:48**
